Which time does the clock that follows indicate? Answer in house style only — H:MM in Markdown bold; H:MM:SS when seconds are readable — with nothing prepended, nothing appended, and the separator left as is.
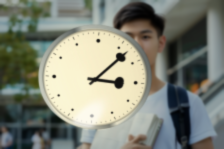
**3:07**
